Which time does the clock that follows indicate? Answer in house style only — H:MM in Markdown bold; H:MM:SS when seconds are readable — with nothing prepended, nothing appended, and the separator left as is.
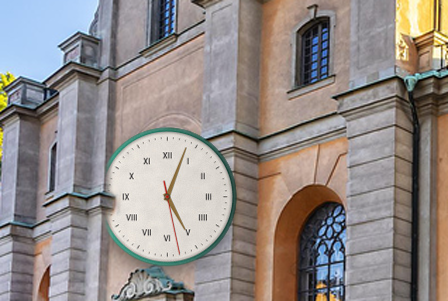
**5:03:28**
